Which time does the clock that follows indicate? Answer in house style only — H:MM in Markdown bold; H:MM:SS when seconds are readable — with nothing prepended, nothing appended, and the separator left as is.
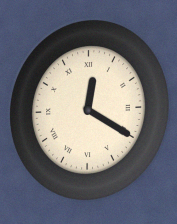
**12:20**
